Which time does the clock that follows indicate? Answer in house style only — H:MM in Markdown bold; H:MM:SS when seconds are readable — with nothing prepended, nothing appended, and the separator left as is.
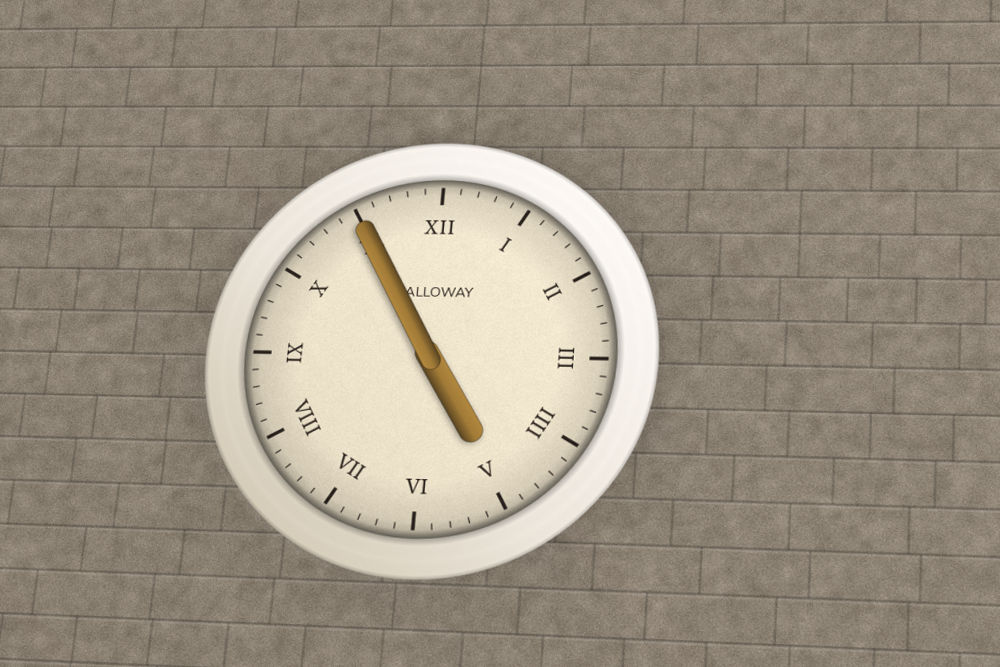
**4:55**
